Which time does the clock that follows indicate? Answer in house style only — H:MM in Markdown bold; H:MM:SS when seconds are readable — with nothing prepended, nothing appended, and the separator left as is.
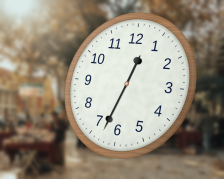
**12:33**
